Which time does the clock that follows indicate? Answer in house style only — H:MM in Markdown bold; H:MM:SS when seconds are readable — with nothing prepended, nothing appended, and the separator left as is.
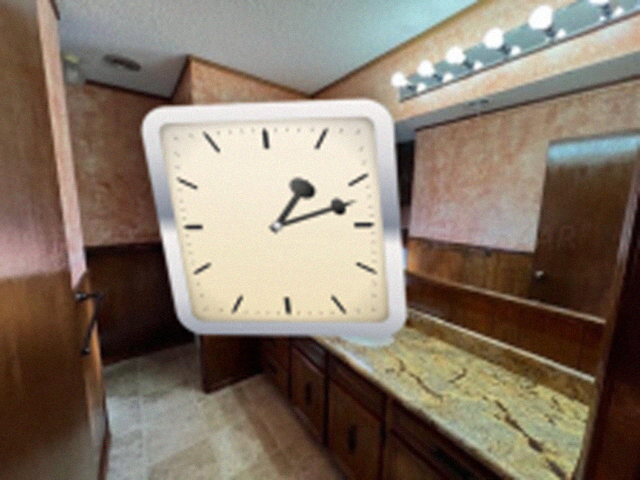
**1:12**
